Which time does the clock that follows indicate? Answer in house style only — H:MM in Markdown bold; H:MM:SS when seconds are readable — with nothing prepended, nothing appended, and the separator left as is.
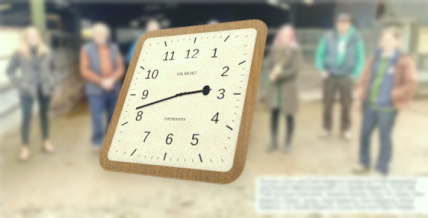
**2:42**
